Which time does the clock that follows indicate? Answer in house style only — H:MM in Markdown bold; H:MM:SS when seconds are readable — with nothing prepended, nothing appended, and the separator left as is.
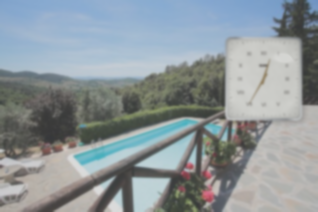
**12:35**
